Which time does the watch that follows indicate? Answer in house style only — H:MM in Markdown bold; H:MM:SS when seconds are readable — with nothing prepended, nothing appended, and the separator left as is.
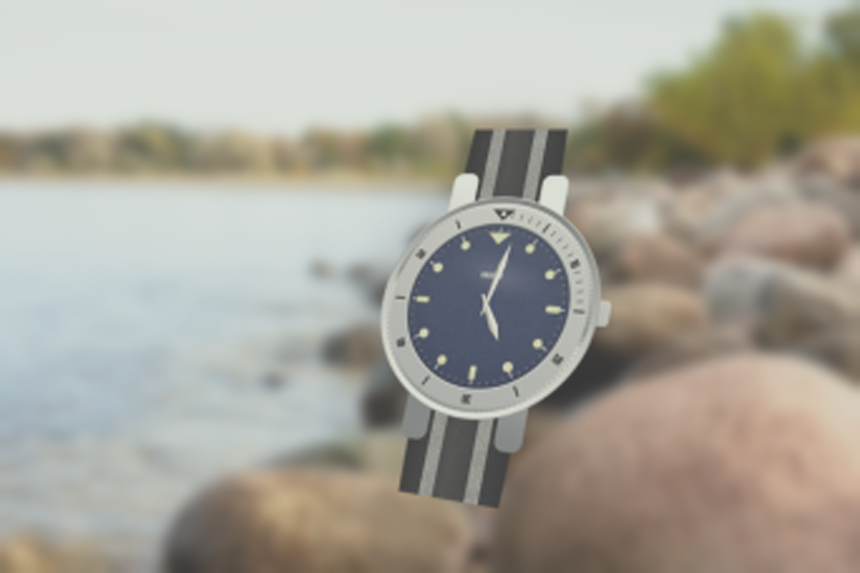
**5:02**
